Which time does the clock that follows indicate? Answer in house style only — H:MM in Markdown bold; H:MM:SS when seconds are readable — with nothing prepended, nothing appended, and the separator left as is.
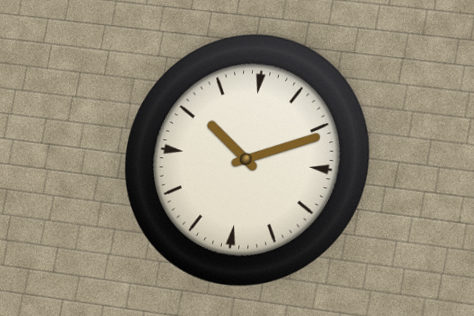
**10:11**
